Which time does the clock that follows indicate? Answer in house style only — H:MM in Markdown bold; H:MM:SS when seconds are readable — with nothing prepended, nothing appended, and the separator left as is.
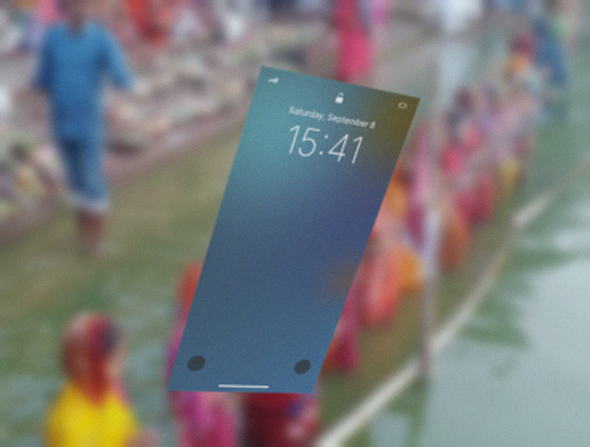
**15:41**
